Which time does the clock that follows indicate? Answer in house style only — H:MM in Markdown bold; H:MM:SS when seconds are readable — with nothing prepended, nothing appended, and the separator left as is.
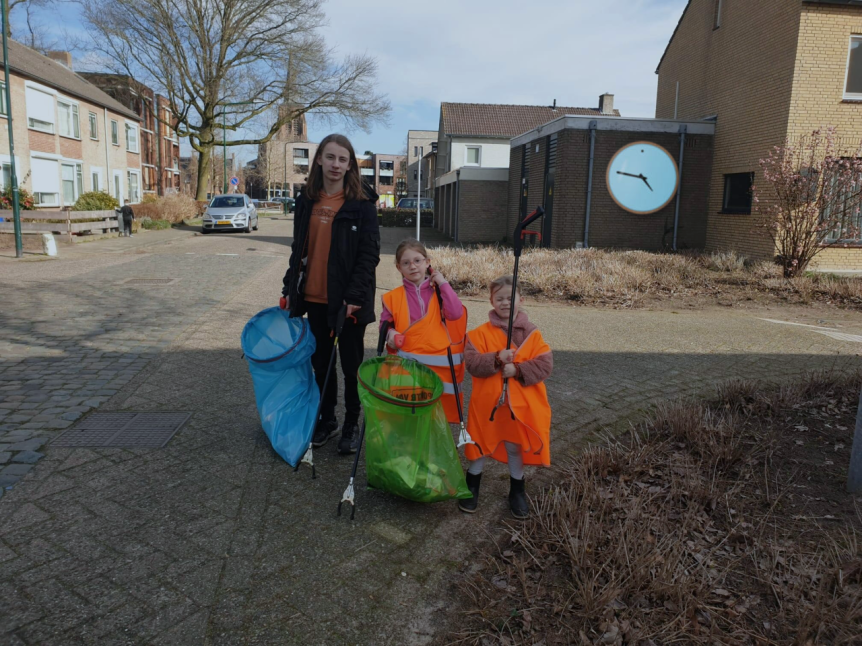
**4:47**
